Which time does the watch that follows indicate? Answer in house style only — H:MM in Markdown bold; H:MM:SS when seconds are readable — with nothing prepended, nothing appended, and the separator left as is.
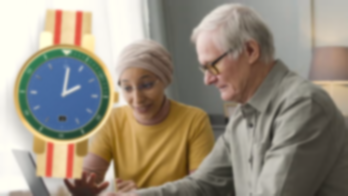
**2:01**
